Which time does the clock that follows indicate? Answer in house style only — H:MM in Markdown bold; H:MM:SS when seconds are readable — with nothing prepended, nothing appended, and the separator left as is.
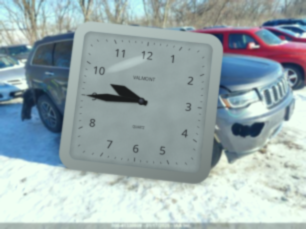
**9:45**
